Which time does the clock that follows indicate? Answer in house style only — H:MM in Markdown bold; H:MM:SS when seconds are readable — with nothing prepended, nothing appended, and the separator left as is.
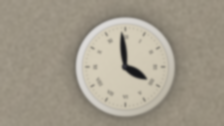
**3:59**
